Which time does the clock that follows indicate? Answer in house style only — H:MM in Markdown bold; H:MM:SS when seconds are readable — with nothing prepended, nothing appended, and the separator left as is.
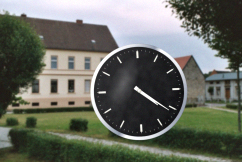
**4:21**
